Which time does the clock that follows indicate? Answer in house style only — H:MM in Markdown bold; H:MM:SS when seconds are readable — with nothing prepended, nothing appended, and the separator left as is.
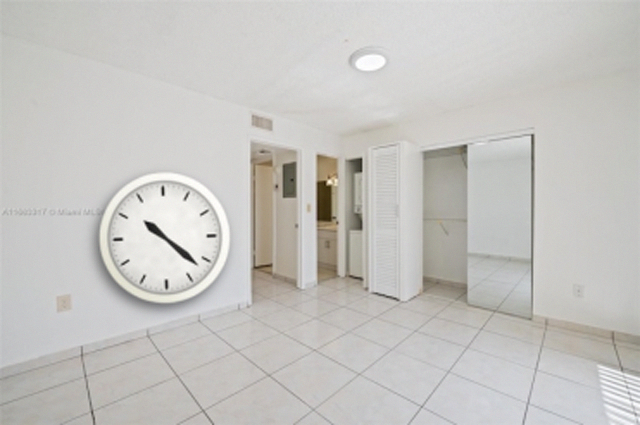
**10:22**
